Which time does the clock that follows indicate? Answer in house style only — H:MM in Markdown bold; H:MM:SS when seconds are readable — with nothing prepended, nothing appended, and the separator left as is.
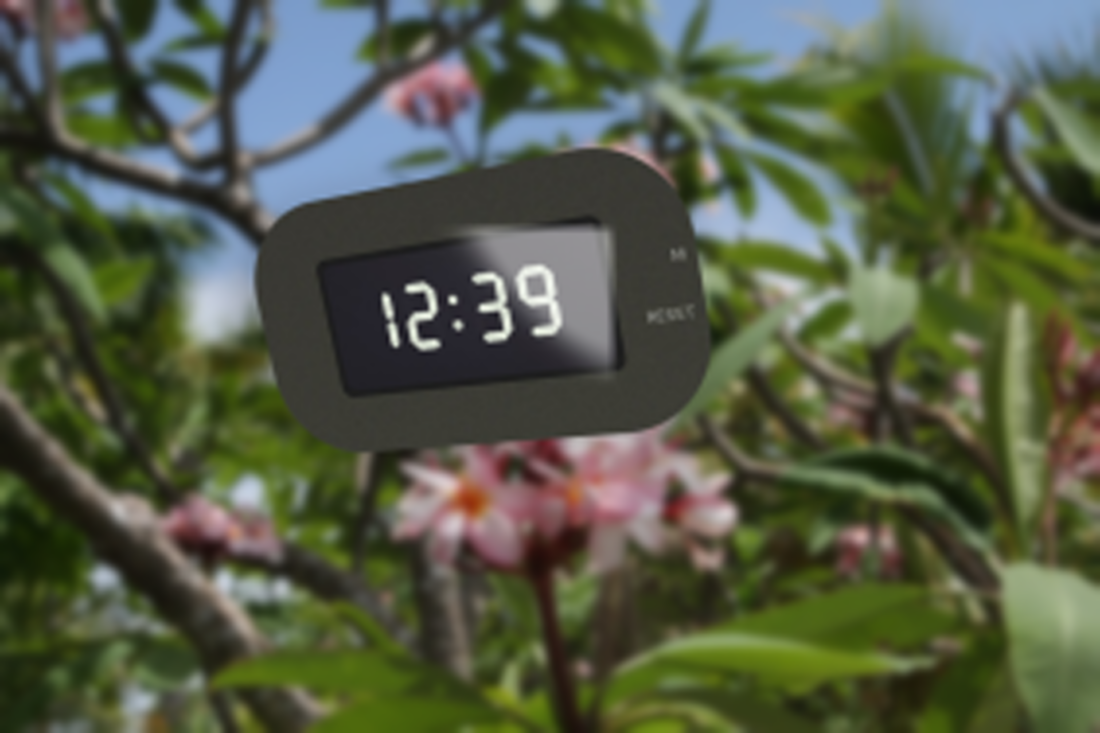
**12:39**
